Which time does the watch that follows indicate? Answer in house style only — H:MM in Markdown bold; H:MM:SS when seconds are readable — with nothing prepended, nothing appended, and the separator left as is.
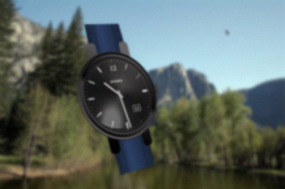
**10:29**
